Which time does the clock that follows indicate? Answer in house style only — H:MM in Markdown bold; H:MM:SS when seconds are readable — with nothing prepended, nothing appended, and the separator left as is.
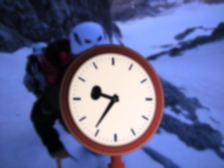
**9:36**
